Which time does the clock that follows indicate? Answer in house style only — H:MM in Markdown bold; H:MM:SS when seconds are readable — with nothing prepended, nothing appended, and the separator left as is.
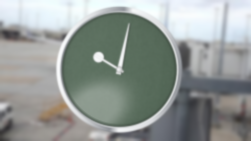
**10:02**
